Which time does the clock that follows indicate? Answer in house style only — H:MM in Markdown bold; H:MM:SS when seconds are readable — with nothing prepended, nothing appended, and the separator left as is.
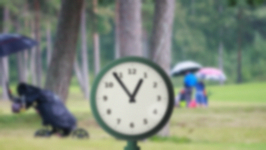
**12:54**
